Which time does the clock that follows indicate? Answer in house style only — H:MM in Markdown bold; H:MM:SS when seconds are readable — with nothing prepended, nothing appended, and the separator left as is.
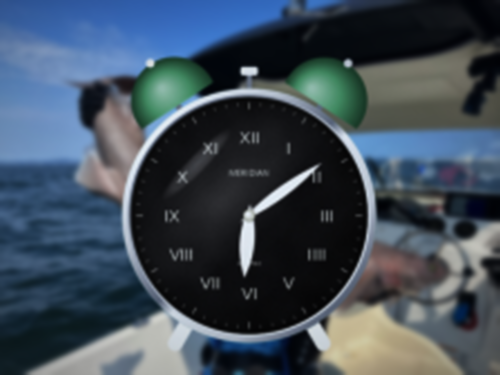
**6:09**
